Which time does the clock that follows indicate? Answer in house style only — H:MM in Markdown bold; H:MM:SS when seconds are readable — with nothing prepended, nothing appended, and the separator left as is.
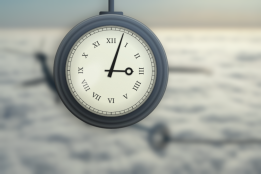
**3:03**
